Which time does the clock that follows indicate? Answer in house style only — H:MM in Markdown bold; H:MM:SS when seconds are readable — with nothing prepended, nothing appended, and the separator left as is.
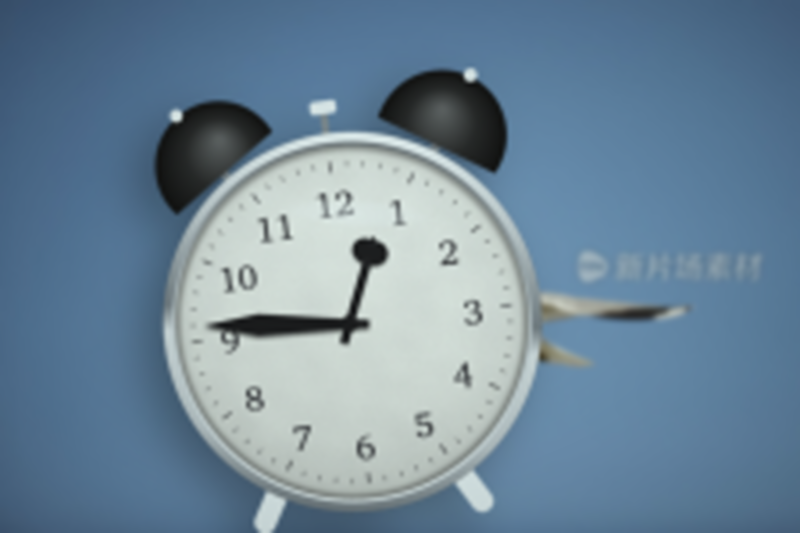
**12:46**
